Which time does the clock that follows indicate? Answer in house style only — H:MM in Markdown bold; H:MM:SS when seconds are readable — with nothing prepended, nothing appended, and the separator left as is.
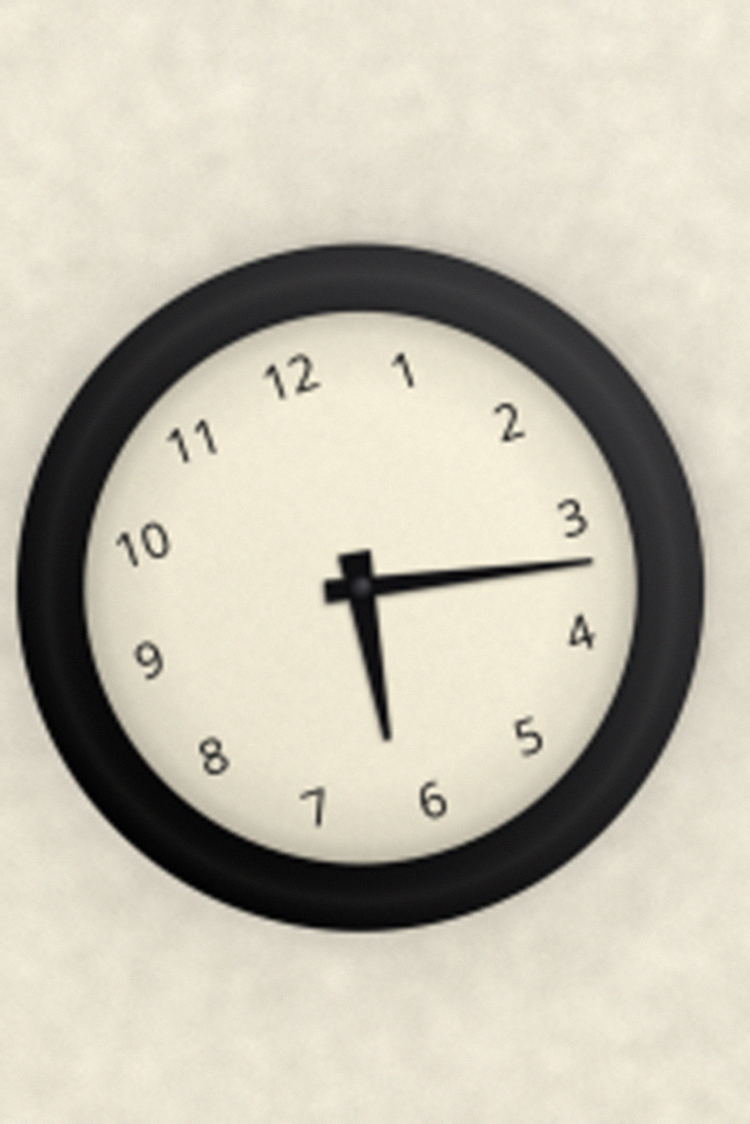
**6:17**
